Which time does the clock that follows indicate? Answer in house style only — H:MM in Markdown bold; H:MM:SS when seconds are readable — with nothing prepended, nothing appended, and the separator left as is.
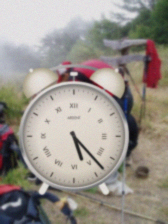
**5:23**
